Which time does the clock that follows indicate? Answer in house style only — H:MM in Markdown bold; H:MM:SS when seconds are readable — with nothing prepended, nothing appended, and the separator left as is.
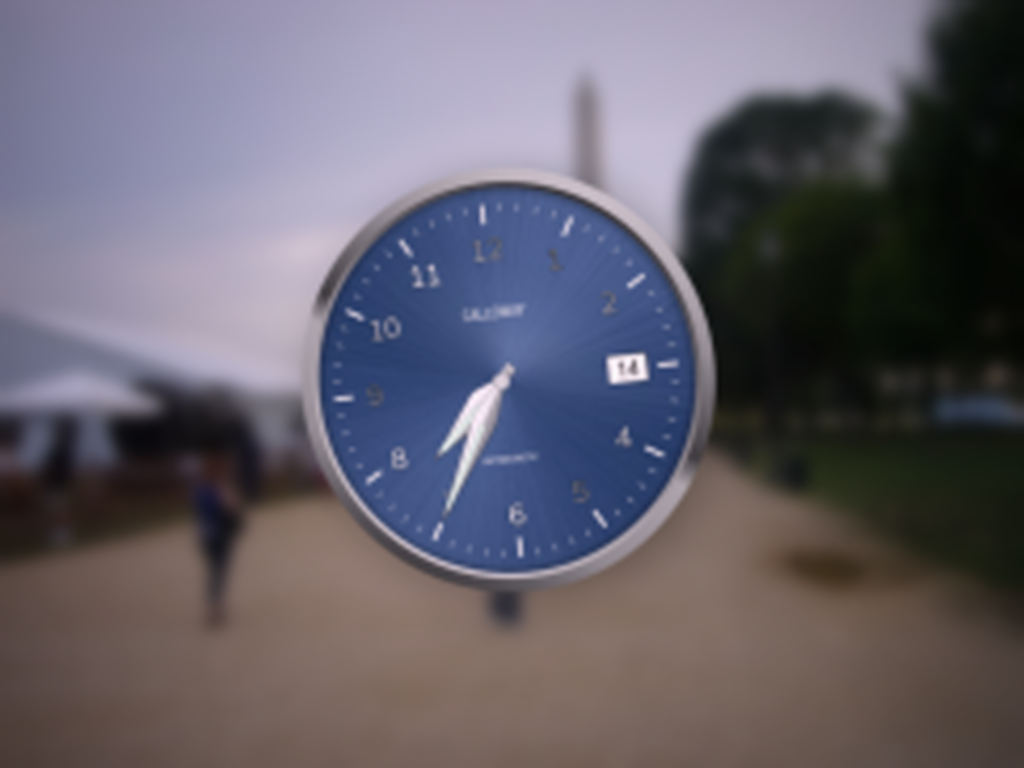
**7:35**
